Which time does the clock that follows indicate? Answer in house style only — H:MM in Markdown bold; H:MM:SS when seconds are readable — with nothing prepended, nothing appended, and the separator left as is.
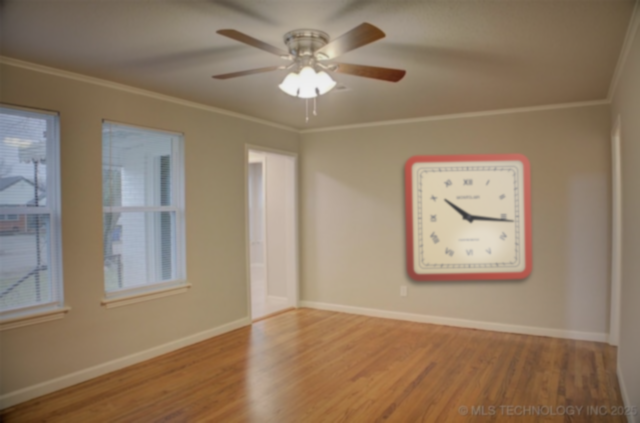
**10:16**
